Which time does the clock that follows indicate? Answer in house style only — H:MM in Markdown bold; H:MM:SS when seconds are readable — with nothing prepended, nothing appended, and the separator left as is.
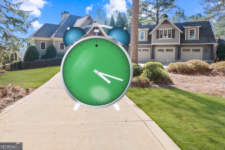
**4:18**
